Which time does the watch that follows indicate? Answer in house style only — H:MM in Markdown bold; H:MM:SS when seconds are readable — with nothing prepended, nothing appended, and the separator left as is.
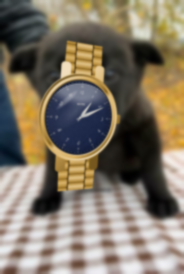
**1:11**
